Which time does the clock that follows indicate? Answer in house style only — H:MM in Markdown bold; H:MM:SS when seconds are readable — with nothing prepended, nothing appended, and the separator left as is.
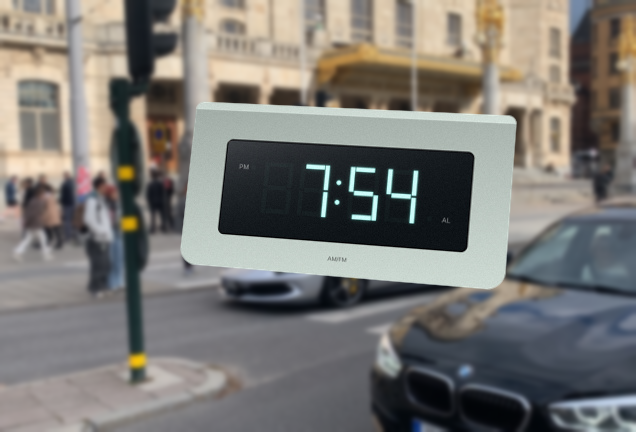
**7:54**
